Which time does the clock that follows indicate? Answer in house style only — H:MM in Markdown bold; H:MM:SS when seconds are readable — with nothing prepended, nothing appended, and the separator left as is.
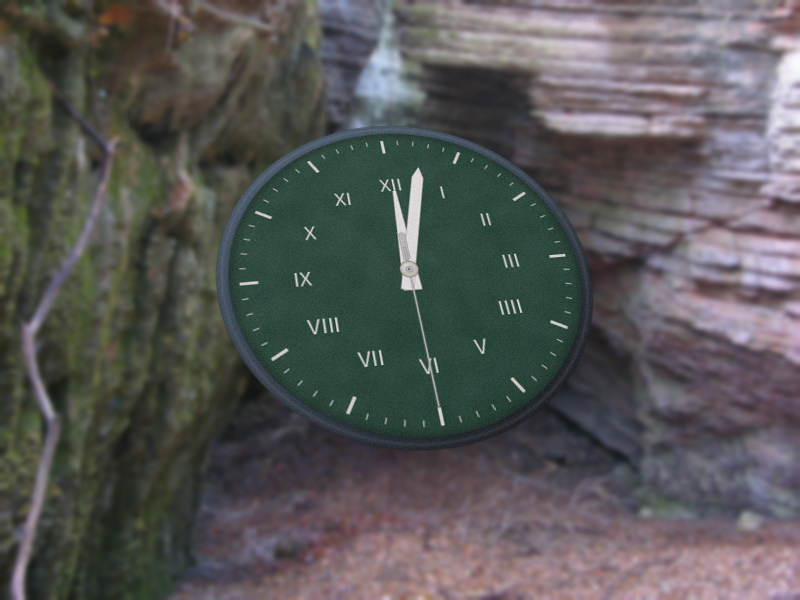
**12:02:30**
